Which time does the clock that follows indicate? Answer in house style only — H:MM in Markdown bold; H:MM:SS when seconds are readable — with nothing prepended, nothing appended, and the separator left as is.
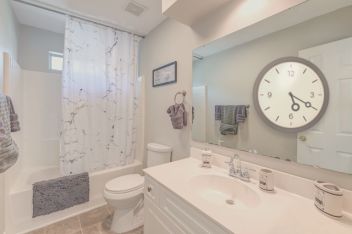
**5:20**
